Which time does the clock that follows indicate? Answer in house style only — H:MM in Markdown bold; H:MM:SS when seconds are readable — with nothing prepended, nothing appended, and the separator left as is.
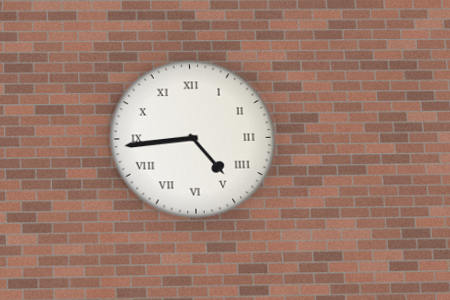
**4:44**
